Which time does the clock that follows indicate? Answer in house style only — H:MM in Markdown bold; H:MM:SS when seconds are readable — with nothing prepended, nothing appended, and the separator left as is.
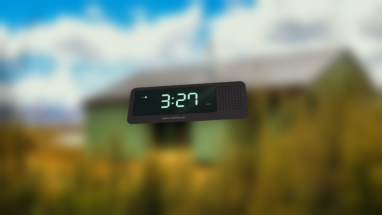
**3:27**
